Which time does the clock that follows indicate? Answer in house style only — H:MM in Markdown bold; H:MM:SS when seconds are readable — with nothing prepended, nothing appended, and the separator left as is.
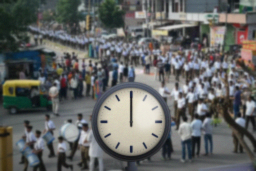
**12:00**
